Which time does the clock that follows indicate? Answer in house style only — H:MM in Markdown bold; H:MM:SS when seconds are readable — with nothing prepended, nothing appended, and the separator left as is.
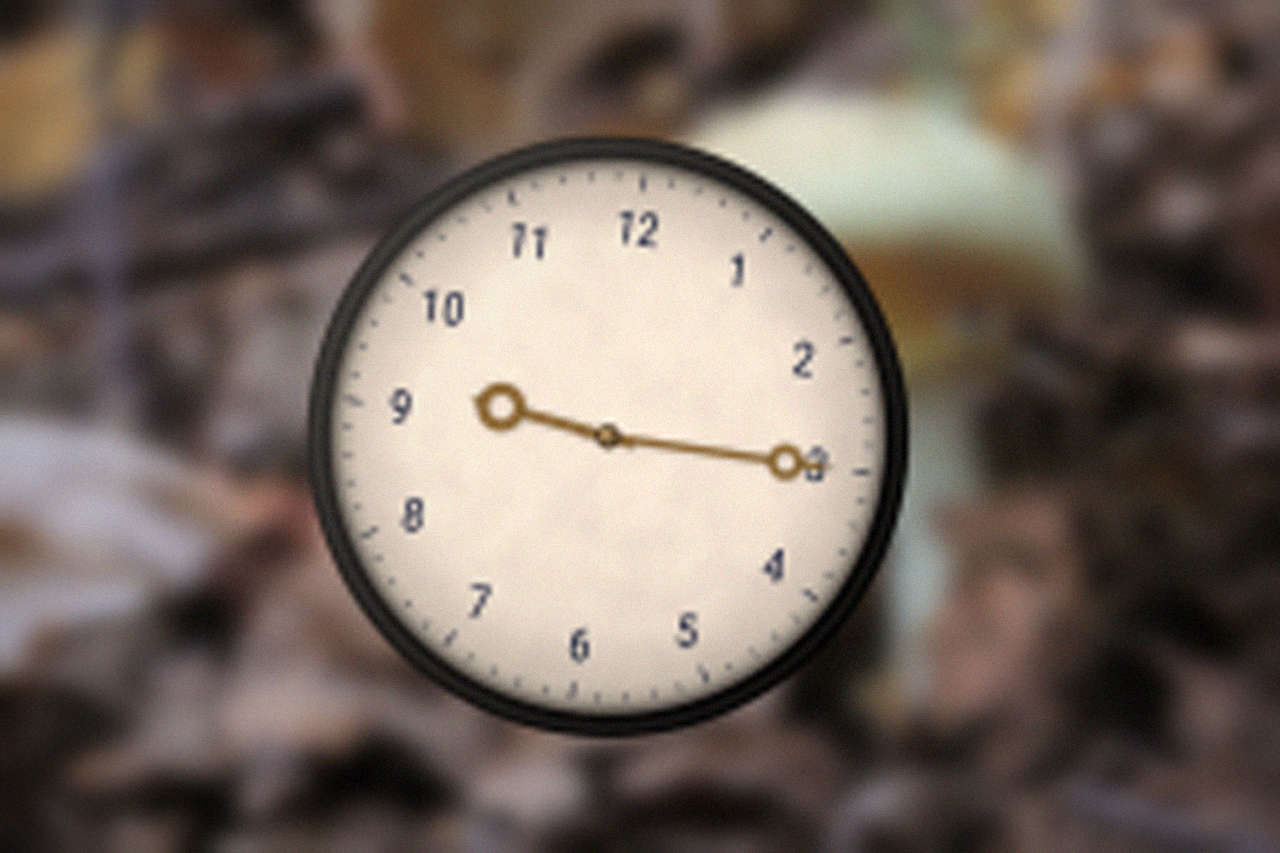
**9:15**
